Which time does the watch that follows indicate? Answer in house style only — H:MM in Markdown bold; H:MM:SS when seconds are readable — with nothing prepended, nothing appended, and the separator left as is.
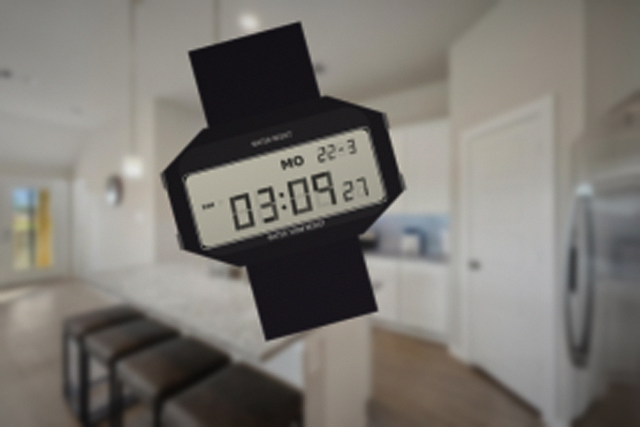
**3:09:27**
